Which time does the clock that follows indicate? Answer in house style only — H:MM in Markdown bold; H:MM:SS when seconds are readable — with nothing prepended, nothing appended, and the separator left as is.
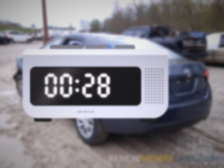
**0:28**
